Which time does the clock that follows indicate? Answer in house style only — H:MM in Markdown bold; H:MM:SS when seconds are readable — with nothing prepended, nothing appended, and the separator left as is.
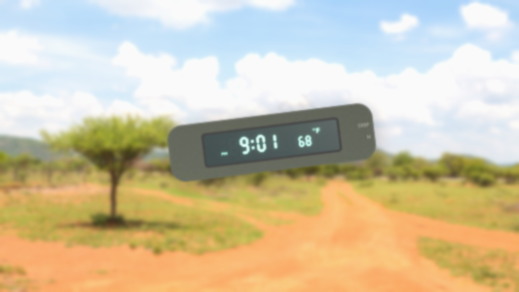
**9:01**
